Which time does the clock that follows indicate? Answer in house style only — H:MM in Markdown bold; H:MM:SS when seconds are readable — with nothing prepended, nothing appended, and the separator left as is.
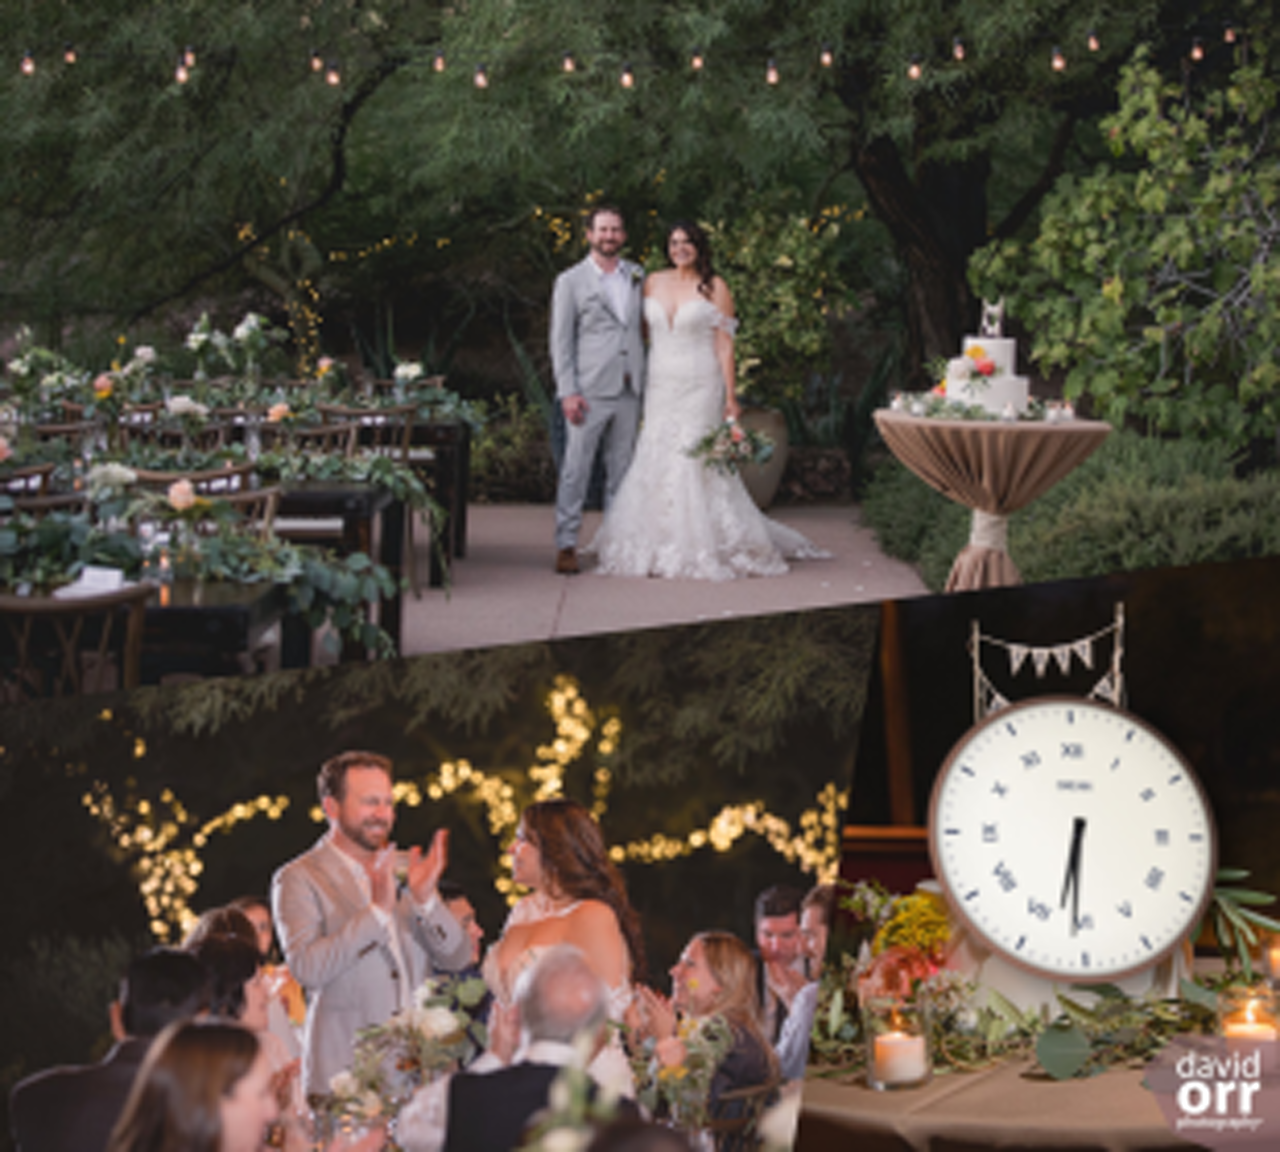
**6:31**
